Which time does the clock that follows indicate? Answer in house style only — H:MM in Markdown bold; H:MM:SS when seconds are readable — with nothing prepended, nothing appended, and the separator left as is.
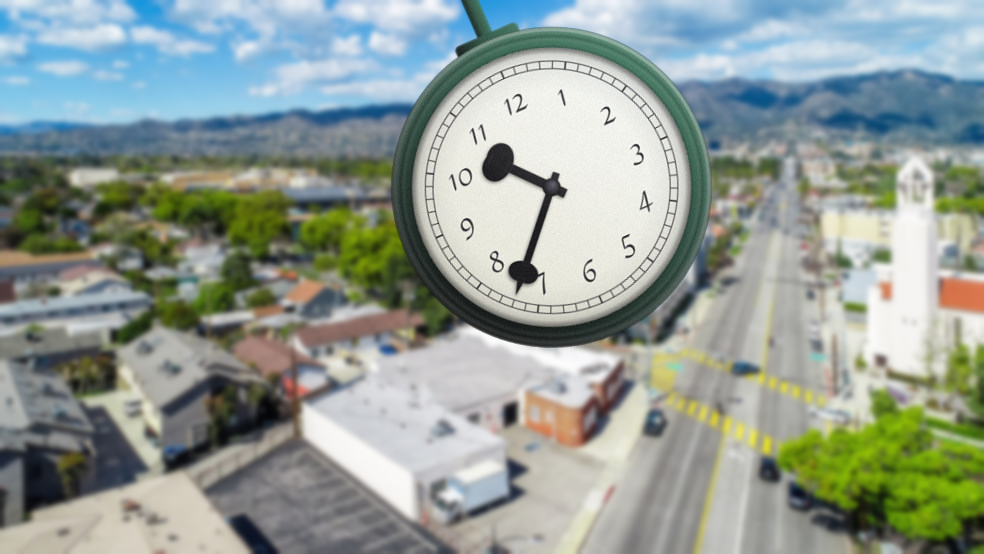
**10:37**
